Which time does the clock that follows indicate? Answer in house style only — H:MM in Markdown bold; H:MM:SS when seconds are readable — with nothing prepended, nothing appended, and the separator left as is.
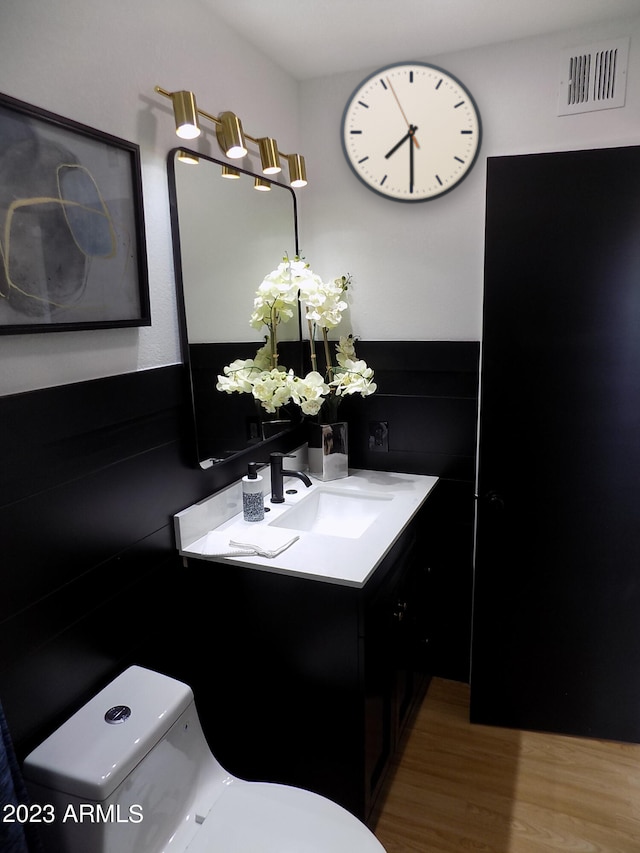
**7:29:56**
